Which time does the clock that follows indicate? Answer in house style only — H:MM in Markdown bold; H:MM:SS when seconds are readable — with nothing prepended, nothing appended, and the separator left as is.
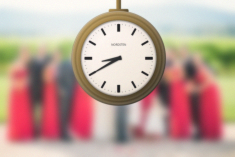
**8:40**
